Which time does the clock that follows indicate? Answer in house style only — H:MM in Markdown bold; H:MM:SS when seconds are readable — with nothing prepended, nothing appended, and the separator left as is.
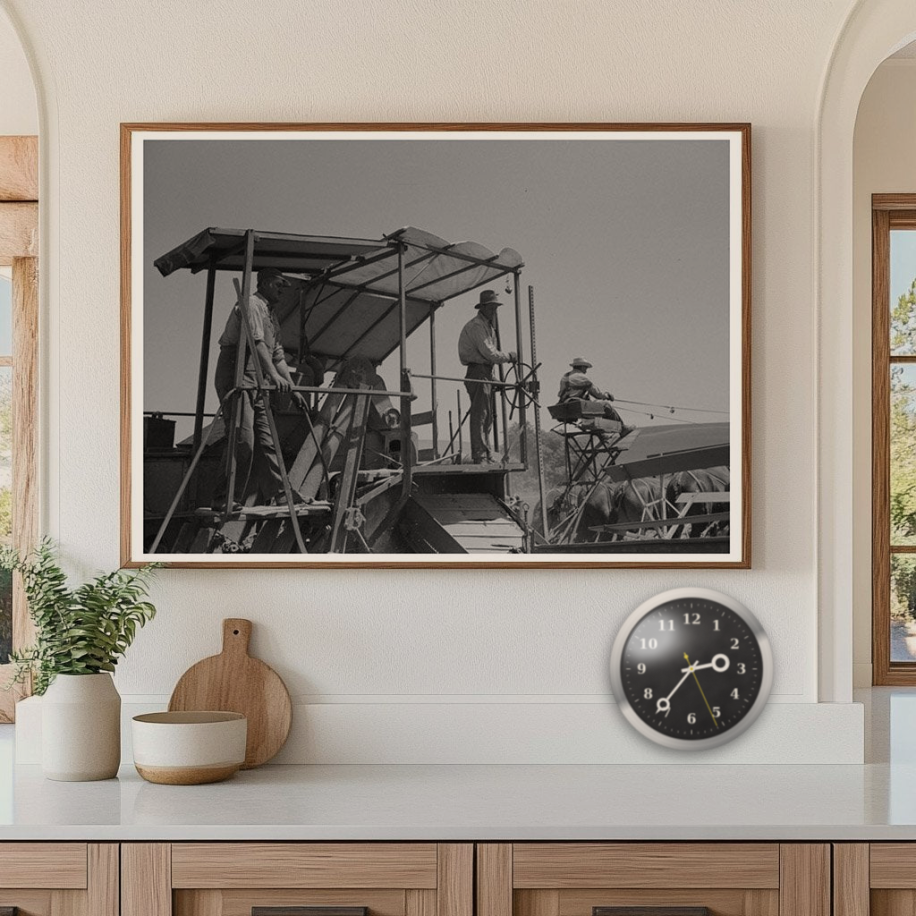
**2:36:26**
